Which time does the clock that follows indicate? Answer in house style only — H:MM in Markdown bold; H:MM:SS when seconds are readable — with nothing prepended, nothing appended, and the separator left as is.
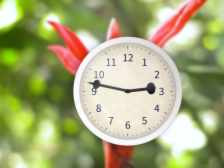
**2:47**
